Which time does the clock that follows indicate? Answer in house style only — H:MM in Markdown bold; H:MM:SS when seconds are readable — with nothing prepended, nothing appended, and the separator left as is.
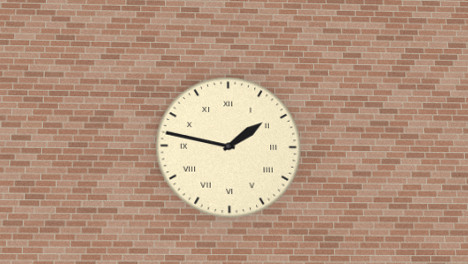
**1:47**
